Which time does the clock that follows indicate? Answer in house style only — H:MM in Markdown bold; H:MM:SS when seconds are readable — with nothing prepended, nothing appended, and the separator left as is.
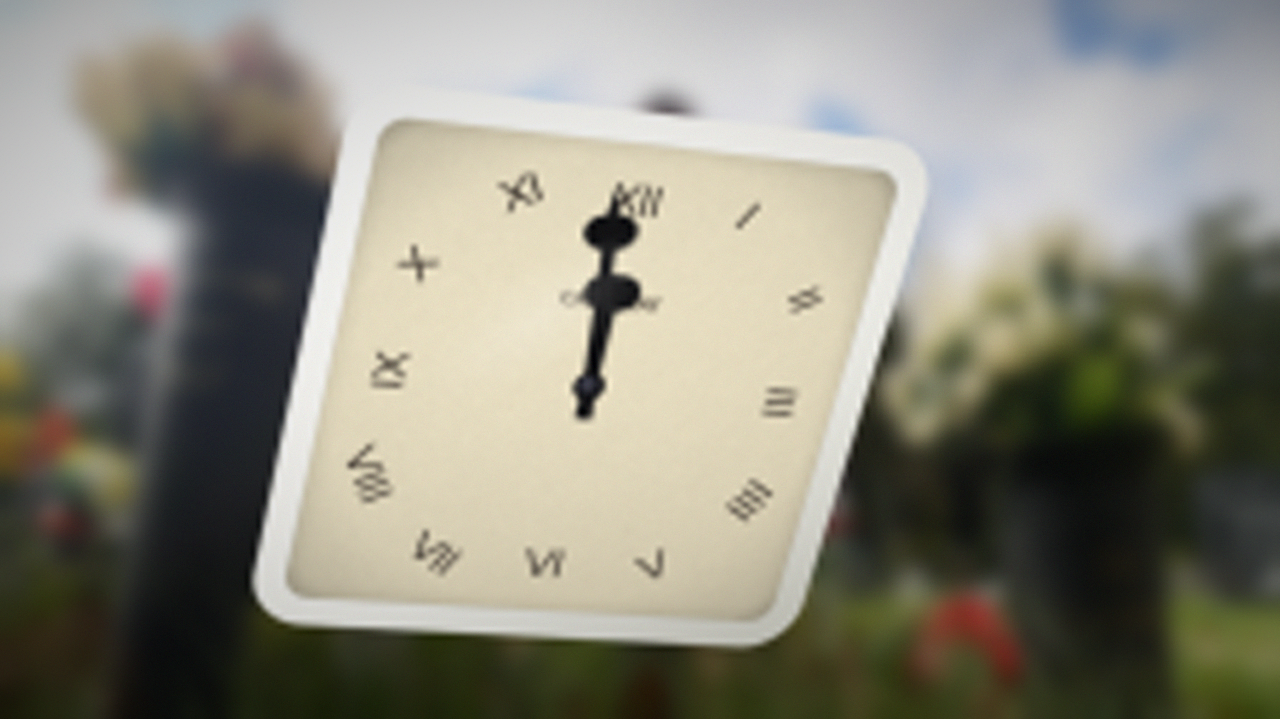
**11:59**
